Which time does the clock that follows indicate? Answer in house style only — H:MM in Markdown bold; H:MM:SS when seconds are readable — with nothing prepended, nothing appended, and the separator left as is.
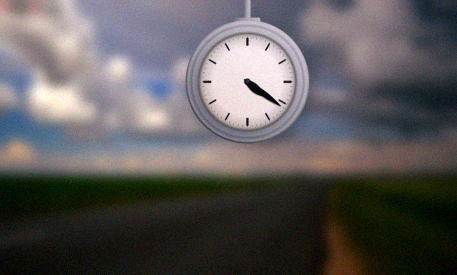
**4:21**
